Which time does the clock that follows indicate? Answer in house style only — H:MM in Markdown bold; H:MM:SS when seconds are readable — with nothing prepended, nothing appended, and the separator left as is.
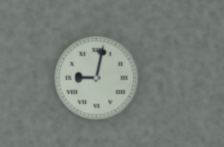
**9:02**
